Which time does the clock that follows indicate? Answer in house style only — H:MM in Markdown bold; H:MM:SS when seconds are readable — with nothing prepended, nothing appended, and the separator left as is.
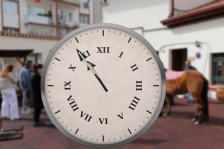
**10:54**
